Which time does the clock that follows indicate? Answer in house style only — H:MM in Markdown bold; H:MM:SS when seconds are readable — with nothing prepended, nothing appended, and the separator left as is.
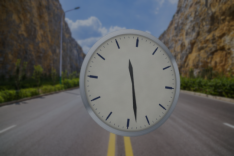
**11:28**
